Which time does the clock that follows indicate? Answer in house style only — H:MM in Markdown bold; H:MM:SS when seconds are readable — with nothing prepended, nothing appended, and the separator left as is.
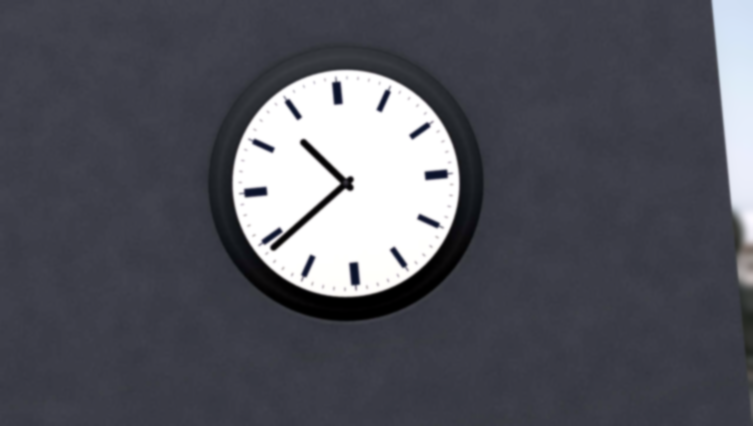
**10:39**
